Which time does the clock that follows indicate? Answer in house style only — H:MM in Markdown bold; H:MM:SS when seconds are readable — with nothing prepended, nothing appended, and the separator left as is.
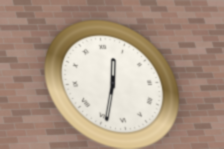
**12:34**
